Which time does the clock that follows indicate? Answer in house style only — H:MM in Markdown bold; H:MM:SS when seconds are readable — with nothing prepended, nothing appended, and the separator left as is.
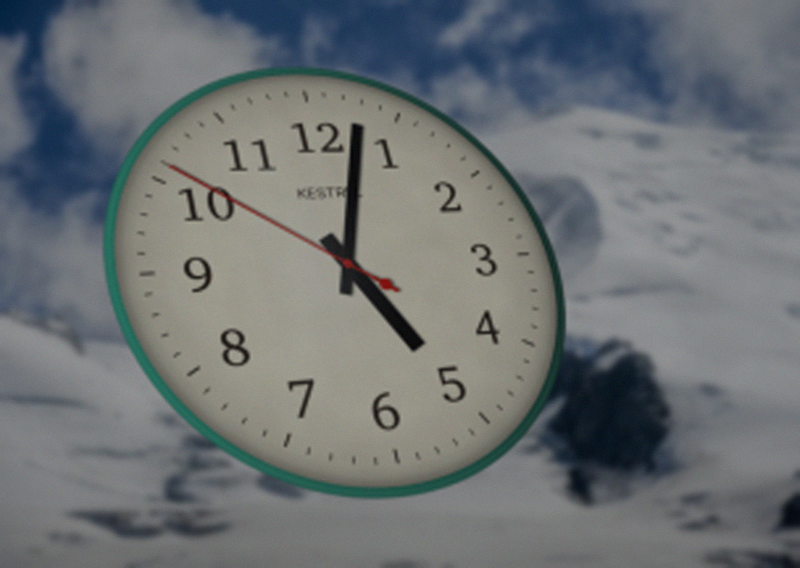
**5:02:51**
